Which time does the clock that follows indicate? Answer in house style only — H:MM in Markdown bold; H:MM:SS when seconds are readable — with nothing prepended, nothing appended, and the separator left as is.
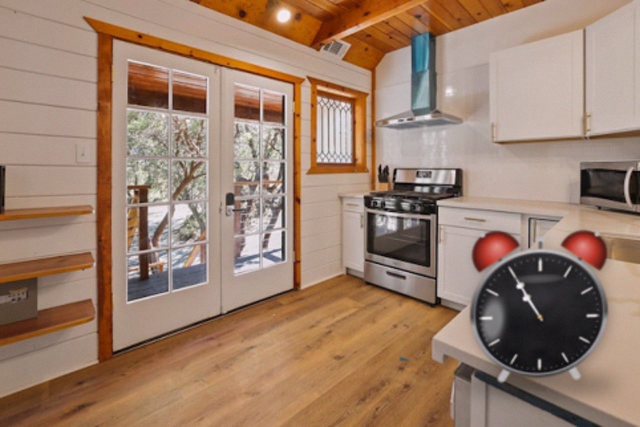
**10:55**
